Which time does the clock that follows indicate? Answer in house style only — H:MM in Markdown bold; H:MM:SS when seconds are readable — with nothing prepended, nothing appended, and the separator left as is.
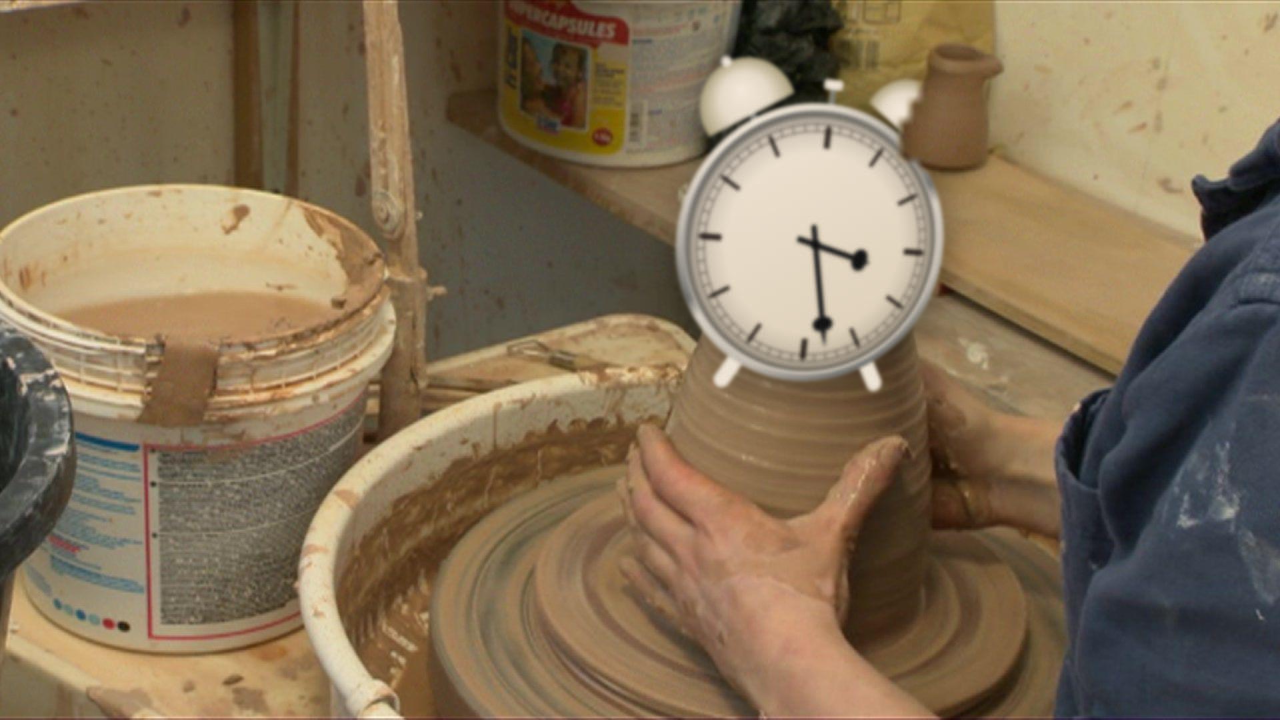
**3:28**
